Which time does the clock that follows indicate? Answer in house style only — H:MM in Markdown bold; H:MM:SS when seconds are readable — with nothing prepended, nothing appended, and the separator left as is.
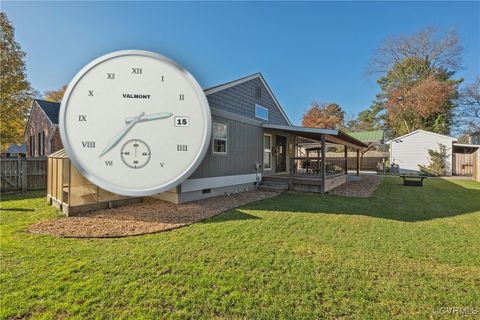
**2:37**
